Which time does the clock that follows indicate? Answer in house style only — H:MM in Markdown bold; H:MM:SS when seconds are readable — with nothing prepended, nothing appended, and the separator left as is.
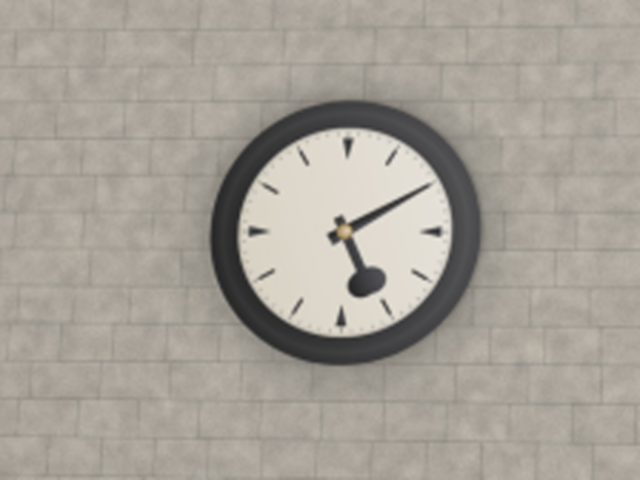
**5:10**
